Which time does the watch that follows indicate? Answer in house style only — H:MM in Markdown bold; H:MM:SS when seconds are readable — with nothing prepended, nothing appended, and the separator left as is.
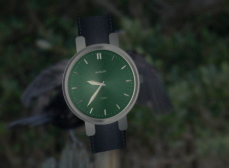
**9:37**
